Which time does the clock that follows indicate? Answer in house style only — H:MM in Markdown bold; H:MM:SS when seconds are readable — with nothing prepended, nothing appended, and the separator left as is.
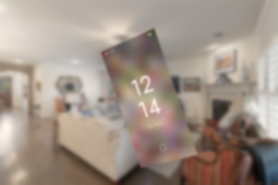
**12:14**
